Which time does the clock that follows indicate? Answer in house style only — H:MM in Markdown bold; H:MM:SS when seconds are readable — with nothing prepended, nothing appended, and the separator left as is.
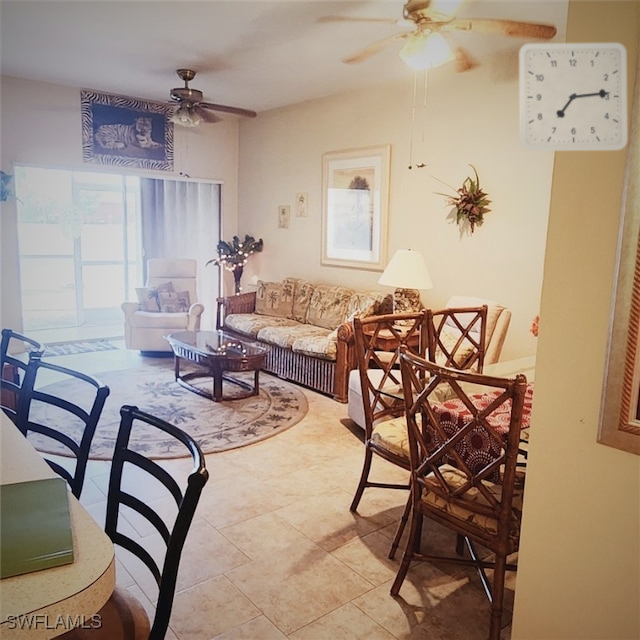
**7:14**
